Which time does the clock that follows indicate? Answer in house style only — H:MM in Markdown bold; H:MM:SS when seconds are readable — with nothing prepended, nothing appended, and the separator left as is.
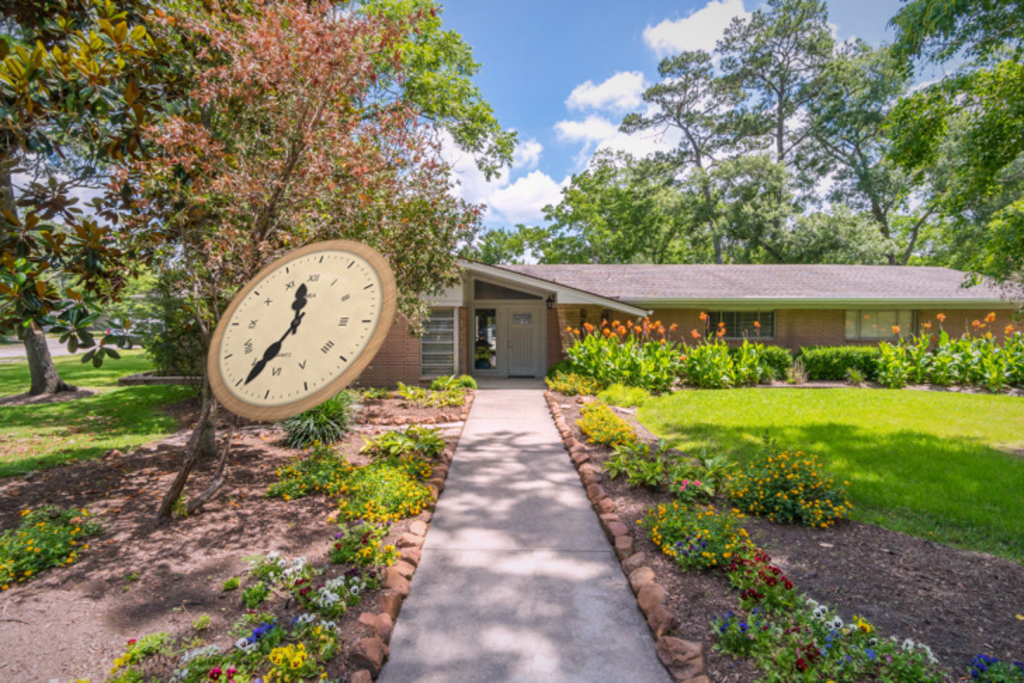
**11:34**
